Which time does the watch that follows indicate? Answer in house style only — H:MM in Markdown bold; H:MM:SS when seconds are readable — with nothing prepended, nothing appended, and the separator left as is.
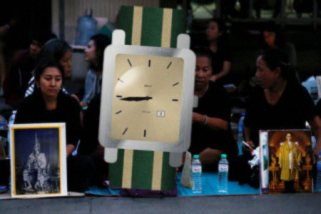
**8:44**
